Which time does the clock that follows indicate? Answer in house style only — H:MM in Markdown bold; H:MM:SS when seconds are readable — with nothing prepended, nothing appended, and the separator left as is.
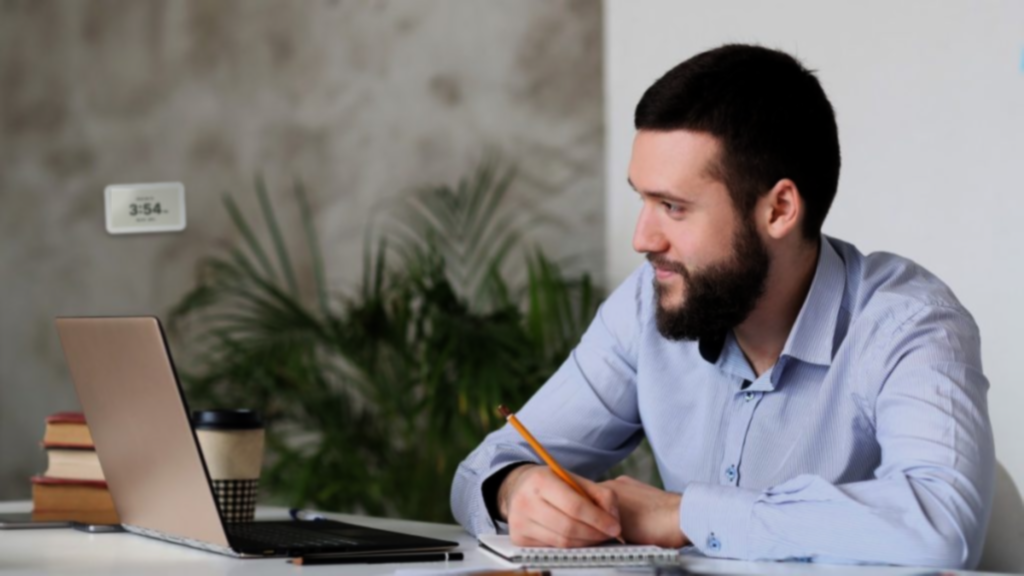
**3:54**
